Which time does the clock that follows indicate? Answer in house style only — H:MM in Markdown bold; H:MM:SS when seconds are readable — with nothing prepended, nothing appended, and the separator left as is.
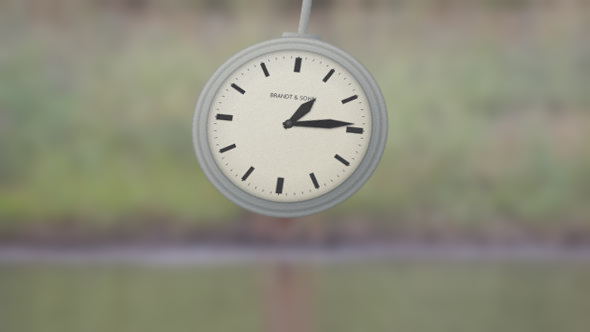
**1:14**
